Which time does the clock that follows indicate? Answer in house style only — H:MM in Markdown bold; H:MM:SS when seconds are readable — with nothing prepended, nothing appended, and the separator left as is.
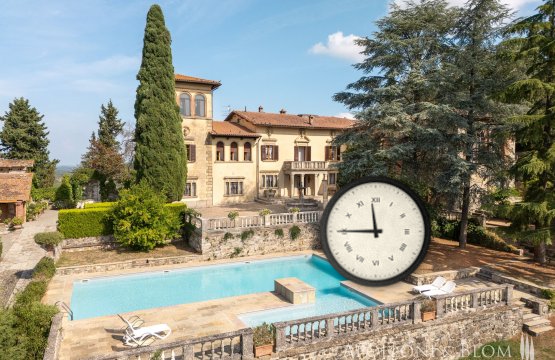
**11:45**
